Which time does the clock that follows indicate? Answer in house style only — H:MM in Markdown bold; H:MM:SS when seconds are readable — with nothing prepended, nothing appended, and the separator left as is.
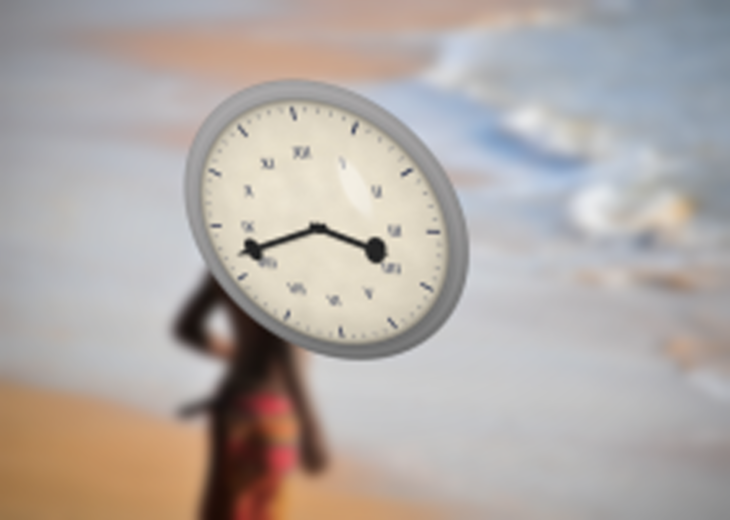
**3:42**
